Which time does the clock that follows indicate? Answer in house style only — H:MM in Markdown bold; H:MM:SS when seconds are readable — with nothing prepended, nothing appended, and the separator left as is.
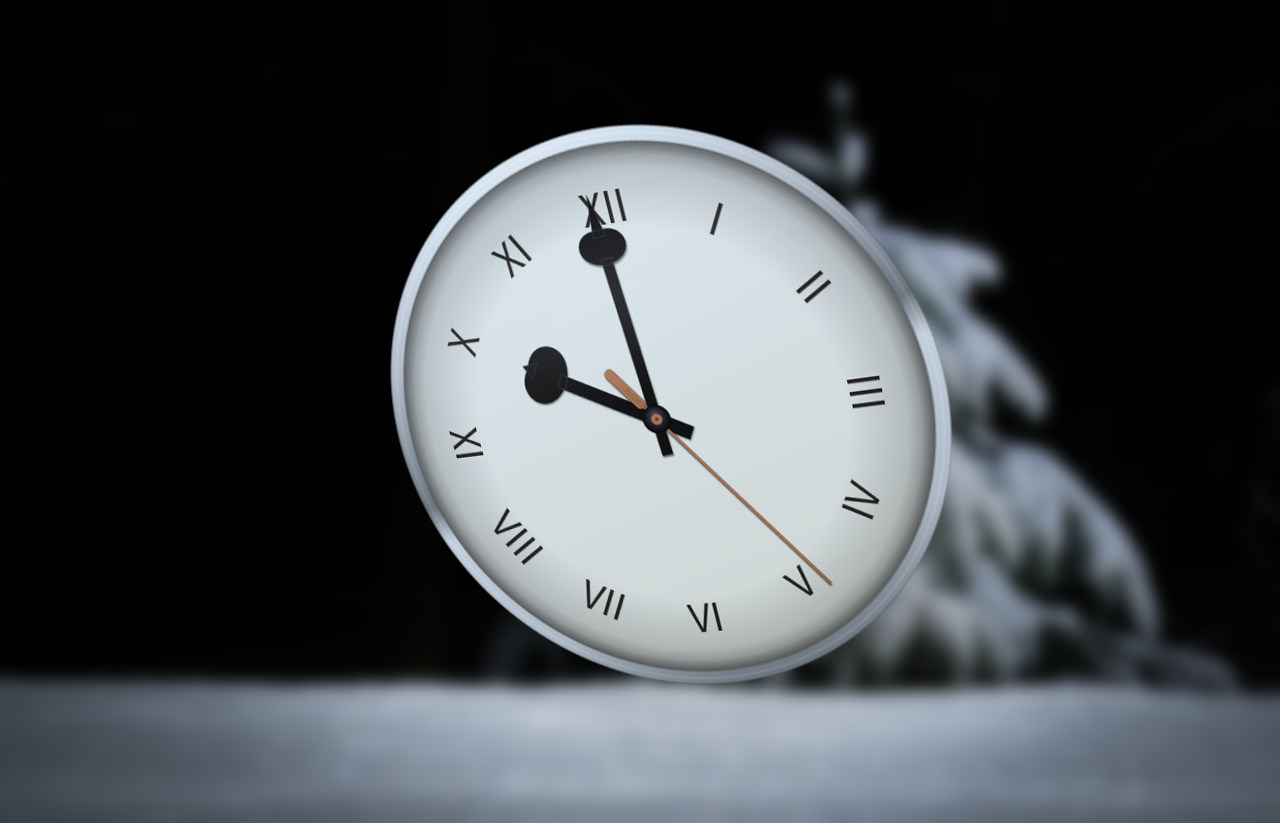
**9:59:24**
